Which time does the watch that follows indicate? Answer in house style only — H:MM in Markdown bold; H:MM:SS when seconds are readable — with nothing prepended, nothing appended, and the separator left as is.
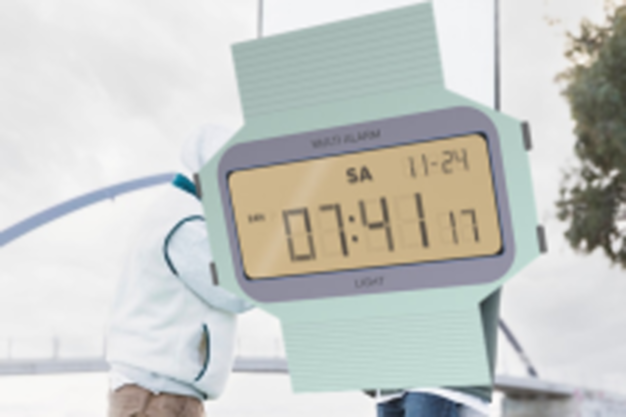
**7:41:17**
